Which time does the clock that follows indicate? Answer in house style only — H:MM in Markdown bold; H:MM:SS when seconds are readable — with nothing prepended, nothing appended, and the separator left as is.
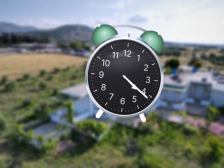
**4:21**
